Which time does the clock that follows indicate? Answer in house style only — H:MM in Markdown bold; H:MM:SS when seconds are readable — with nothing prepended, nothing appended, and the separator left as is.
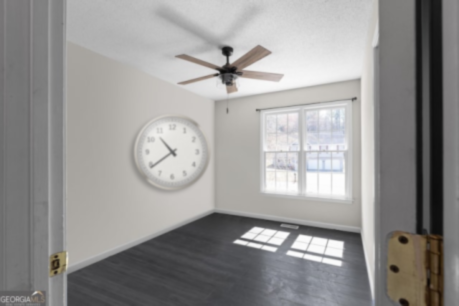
**10:39**
